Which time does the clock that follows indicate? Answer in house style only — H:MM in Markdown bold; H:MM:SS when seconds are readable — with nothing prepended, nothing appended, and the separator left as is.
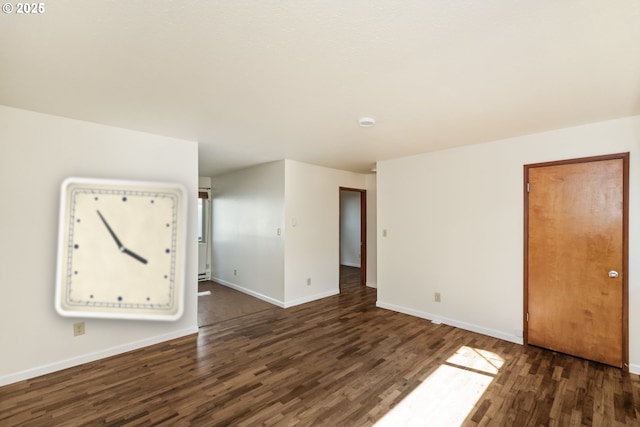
**3:54**
